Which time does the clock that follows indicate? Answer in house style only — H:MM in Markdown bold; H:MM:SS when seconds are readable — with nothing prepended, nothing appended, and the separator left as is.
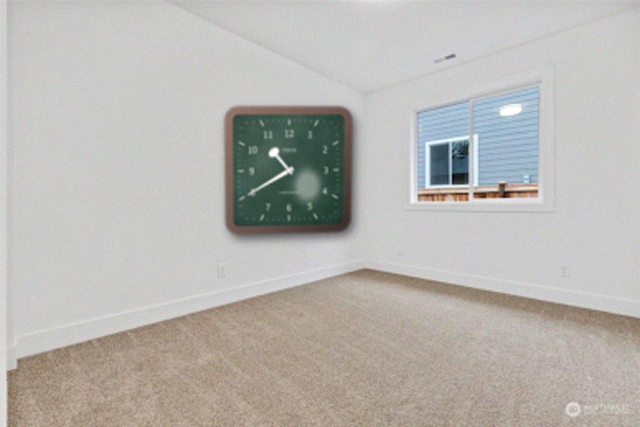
**10:40**
